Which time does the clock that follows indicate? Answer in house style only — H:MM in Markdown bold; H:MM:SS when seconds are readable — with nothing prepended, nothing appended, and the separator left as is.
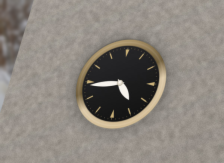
**4:44**
